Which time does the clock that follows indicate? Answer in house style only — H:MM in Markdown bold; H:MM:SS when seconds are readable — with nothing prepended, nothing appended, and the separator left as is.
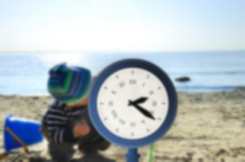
**2:21**
